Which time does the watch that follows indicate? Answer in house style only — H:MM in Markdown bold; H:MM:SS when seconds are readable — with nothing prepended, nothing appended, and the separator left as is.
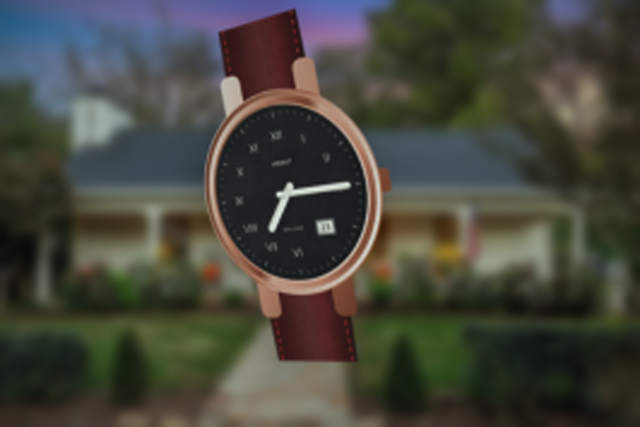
**7:15**
